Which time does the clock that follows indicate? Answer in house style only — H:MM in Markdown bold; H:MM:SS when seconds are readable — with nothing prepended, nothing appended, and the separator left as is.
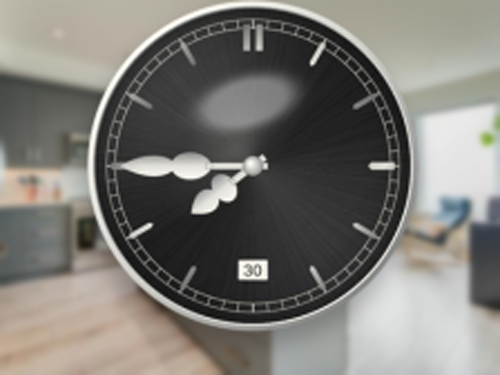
**7:45**
